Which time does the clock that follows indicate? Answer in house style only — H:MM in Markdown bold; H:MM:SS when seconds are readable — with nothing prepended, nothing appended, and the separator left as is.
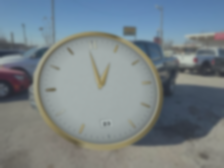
**12:59**
